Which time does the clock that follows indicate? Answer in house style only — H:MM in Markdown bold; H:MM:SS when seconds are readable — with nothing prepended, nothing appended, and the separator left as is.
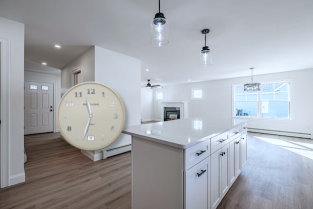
**11:33**
